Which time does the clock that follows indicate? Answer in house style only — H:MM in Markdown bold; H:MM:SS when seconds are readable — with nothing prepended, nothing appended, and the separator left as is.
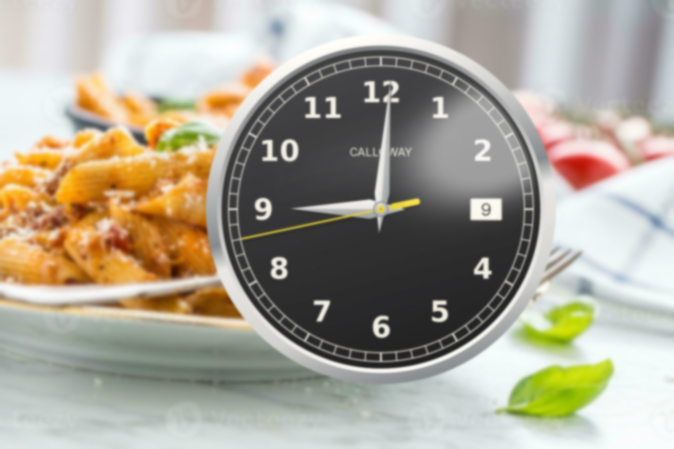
**9:00:43**
